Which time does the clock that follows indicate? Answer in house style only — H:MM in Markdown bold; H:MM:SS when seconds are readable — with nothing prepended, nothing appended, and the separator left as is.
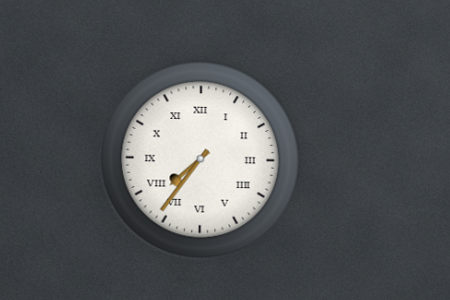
**7:36**
